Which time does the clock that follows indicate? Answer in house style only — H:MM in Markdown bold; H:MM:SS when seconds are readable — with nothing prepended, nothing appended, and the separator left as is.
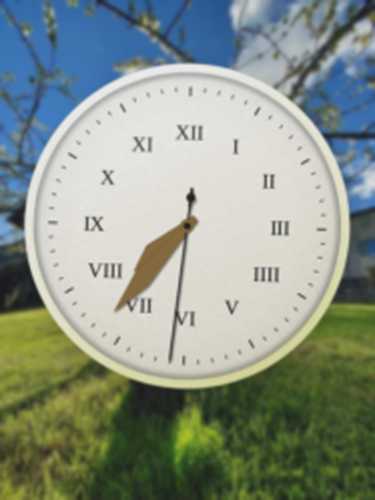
**7:36:31**
